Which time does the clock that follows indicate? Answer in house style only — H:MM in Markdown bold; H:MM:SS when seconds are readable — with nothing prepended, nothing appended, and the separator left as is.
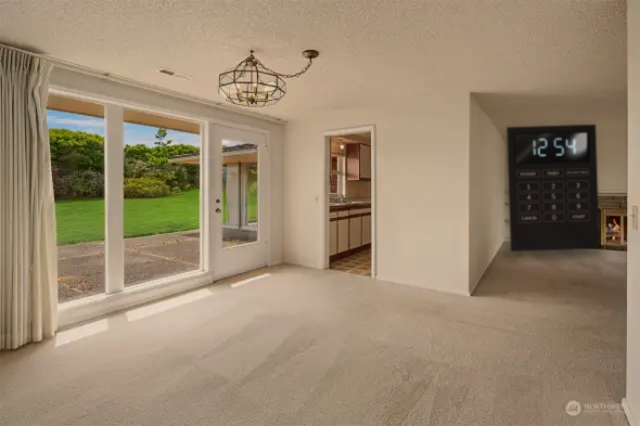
**12:54**
